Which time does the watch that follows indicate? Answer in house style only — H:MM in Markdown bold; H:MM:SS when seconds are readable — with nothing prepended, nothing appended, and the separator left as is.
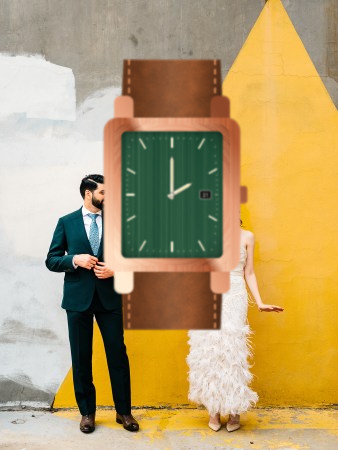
**2:00**
